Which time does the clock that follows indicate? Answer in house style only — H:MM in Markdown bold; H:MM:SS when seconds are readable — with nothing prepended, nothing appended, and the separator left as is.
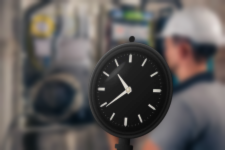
**10:39**
